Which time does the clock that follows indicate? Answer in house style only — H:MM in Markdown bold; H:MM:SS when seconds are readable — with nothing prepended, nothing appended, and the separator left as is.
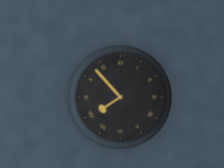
**7:53**
